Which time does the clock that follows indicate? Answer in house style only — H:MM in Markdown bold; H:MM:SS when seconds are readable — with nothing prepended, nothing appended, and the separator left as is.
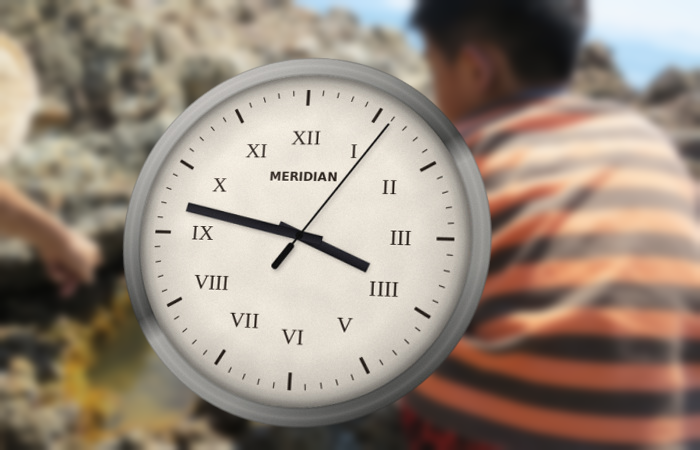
**3:47:06**
